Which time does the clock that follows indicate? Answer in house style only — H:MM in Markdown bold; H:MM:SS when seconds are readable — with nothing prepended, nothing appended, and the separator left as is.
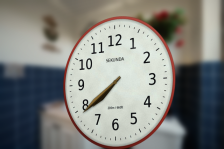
**7:39**
